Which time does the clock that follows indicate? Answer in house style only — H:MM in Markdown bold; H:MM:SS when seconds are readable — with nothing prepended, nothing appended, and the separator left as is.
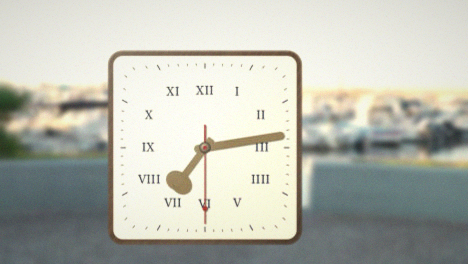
**7:13:30**
